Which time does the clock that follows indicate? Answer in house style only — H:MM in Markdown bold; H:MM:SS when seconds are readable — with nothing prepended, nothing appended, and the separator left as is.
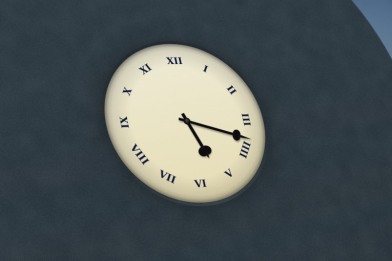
**5:18**
